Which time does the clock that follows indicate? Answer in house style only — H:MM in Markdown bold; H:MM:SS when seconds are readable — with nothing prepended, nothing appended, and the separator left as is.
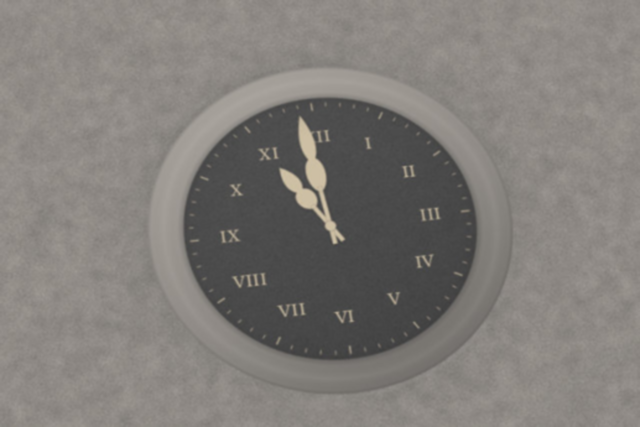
**10:59**
